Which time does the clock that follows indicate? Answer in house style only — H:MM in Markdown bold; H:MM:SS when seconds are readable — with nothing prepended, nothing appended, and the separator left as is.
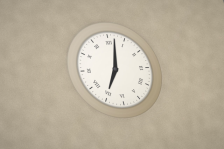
**7:02**
